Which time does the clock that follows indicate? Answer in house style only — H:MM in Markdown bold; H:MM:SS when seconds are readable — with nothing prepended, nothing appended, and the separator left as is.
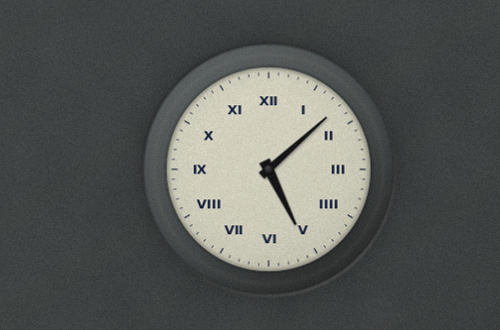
**5:08**
